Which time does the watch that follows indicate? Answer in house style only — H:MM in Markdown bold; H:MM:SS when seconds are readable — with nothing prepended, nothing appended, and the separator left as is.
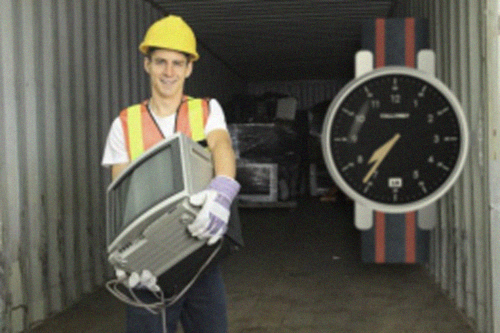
**7:36**
